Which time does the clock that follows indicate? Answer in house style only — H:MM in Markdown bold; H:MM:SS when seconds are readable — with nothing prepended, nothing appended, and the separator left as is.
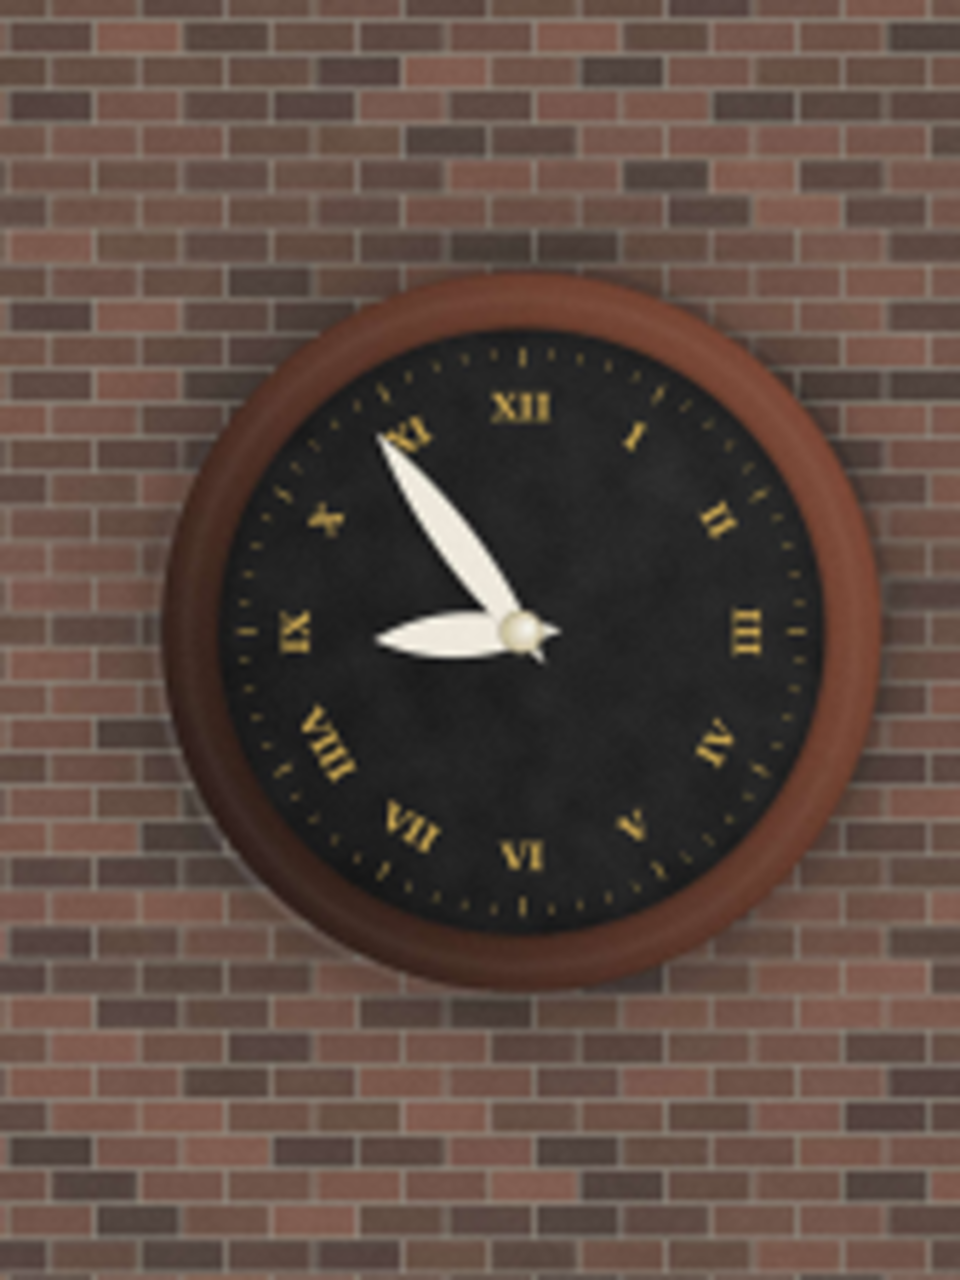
**8:54**
